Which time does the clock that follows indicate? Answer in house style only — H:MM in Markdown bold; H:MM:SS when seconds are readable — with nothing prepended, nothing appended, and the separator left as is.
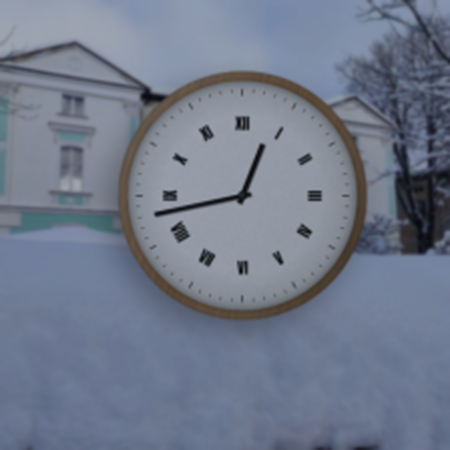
**12:43**
